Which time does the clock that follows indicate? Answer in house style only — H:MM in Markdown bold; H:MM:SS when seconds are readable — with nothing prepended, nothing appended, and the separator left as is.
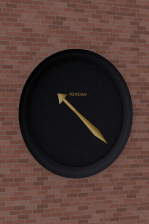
**10:22**
